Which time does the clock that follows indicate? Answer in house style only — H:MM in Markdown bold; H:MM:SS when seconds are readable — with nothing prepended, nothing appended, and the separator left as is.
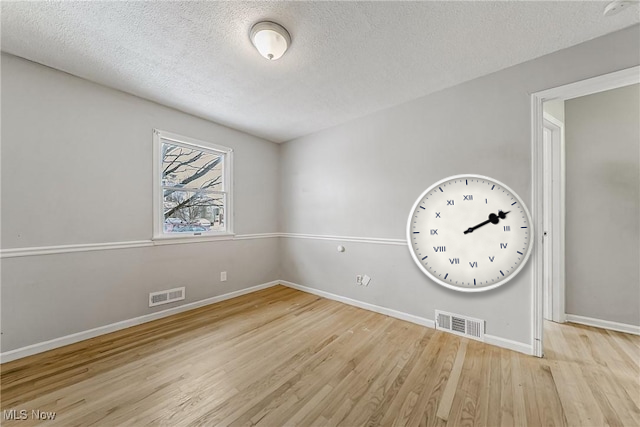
**2:11**
